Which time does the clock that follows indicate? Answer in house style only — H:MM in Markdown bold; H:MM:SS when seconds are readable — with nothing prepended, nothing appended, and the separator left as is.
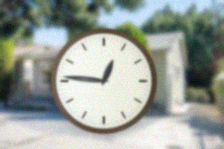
**12:46**
